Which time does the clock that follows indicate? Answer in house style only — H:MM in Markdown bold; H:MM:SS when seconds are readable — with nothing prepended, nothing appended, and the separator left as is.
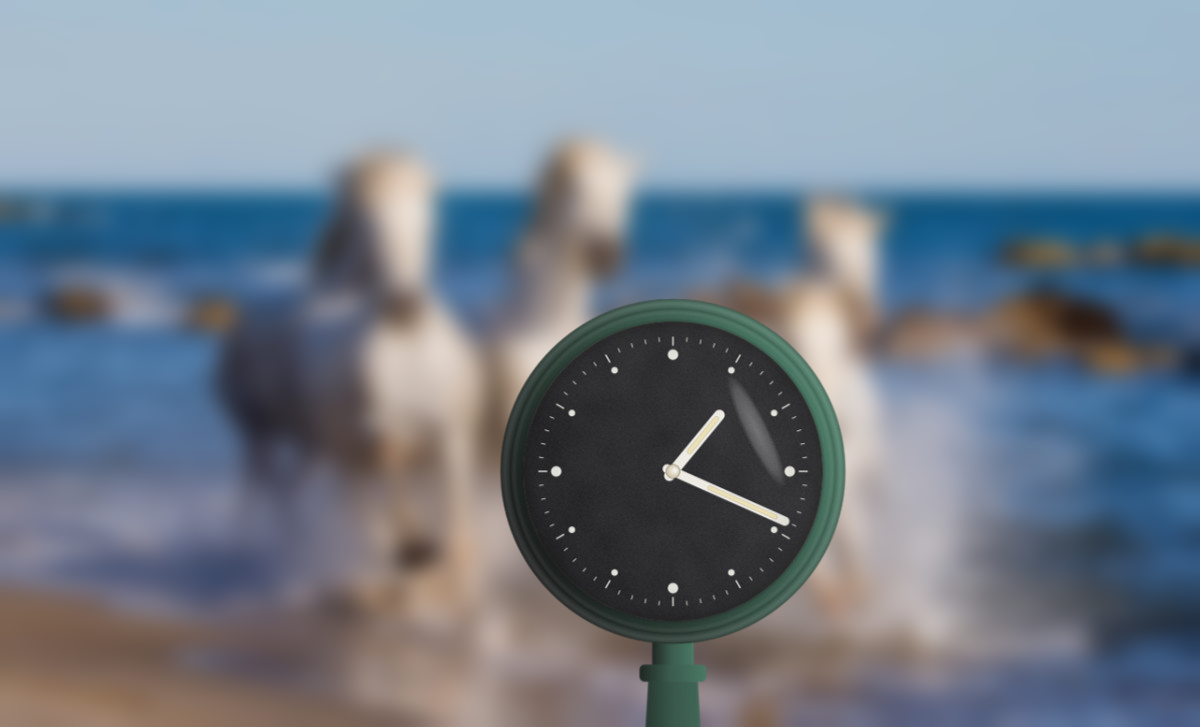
**1:19**
